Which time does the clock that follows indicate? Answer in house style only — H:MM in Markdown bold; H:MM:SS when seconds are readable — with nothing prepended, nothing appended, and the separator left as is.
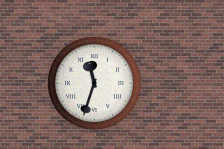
**11:33**
